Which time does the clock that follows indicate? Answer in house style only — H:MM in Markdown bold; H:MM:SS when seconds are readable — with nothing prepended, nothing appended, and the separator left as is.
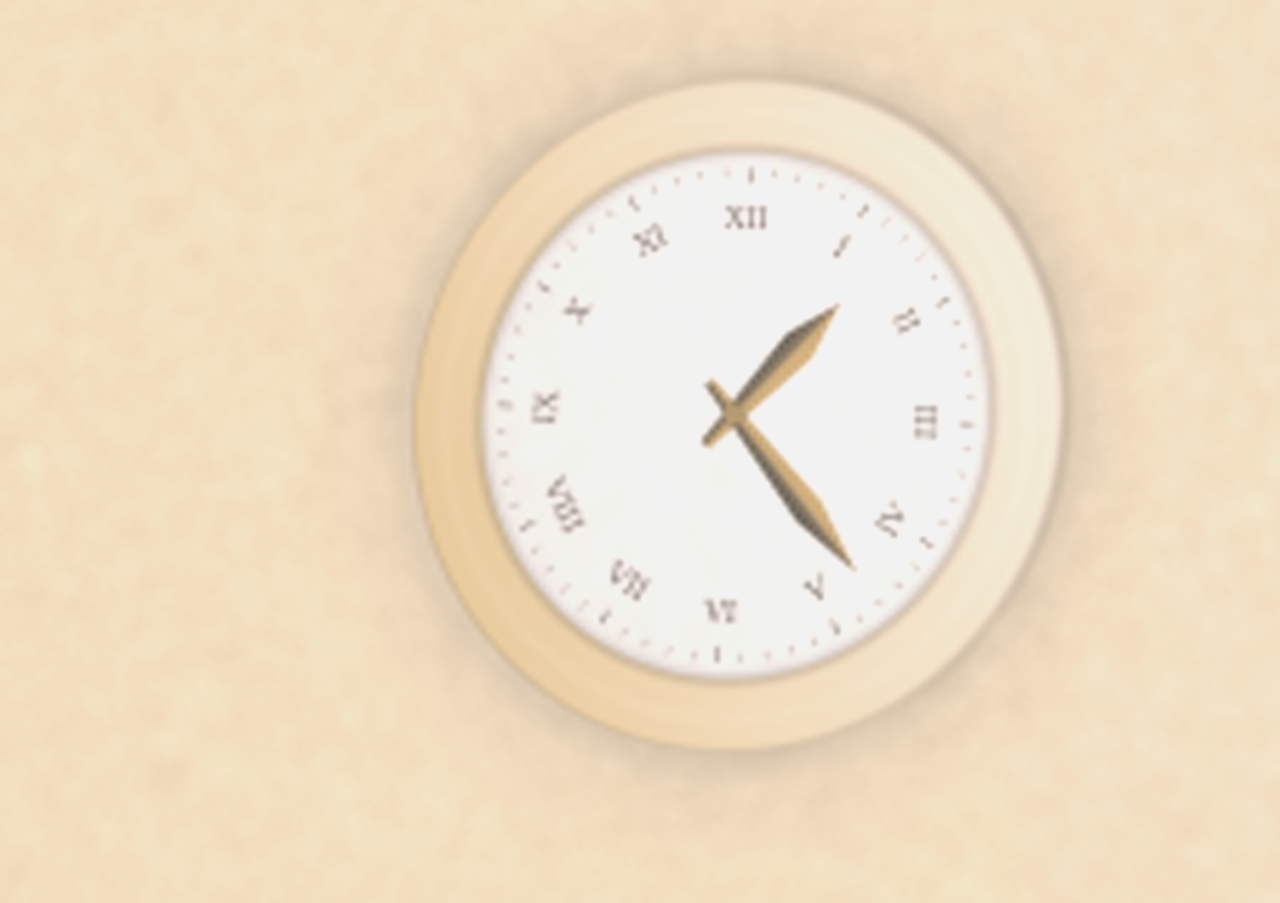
**1:23**
